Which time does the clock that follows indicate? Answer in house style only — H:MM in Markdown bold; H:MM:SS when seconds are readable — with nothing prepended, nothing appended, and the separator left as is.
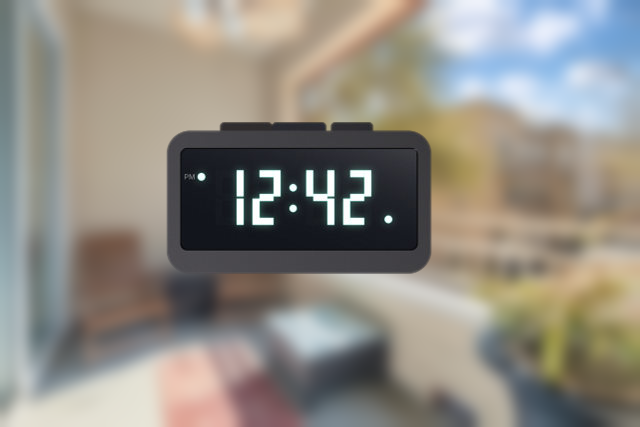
**12:42**
